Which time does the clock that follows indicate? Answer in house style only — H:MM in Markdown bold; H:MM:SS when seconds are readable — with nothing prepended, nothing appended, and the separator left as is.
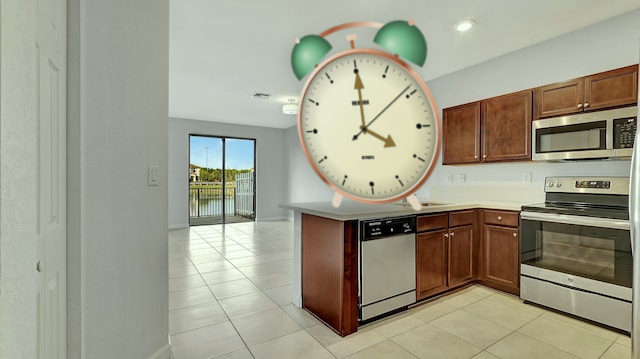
**4:00:09**
